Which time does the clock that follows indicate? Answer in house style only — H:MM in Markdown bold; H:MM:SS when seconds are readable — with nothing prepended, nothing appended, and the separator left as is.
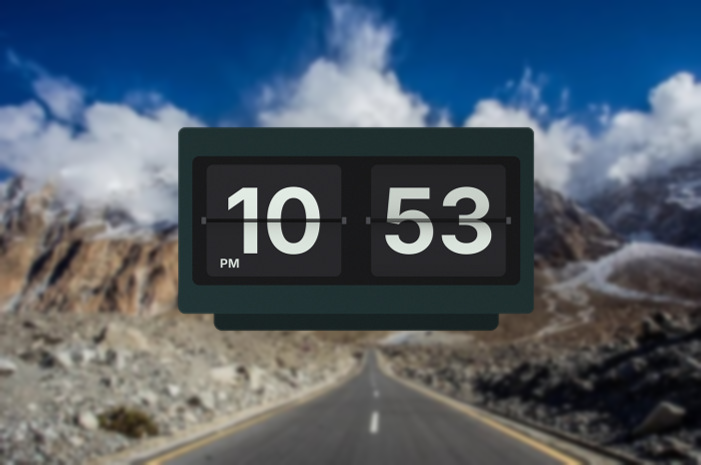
**10:53**
